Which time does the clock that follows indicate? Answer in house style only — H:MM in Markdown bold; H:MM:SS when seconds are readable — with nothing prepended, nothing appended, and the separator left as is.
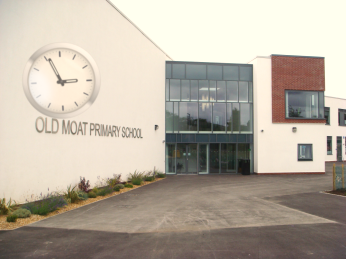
**2:56**
